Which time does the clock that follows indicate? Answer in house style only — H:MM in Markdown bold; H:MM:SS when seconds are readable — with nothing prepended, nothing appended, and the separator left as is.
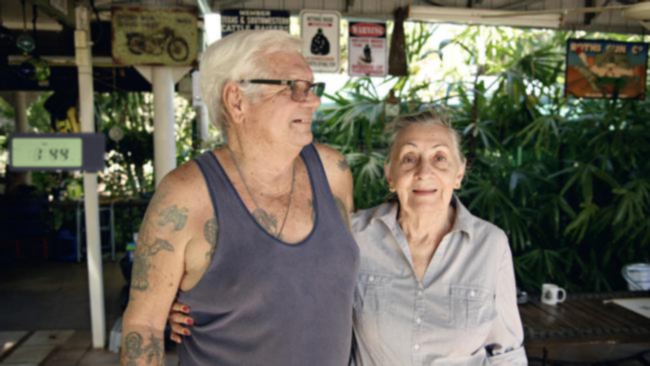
**1:44**
